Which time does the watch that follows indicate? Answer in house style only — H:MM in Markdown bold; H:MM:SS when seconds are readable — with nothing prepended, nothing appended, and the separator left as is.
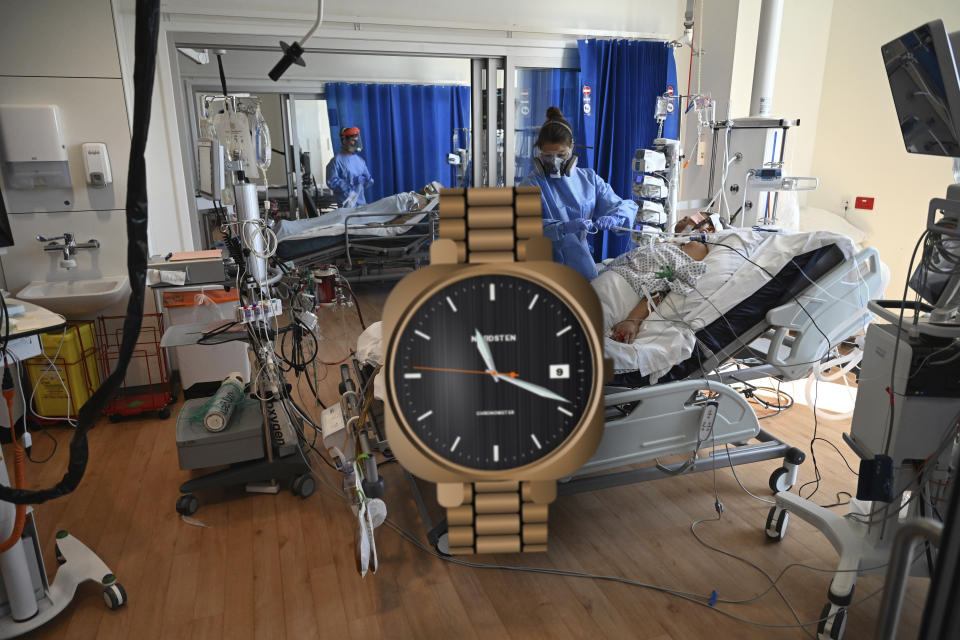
**11:18:46**
